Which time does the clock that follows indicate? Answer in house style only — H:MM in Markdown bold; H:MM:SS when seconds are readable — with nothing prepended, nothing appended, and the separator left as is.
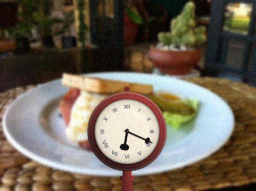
**6:19**
